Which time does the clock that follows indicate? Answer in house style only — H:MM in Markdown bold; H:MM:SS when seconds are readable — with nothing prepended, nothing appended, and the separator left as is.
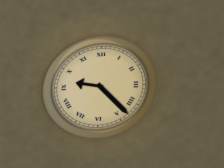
**9:23**
